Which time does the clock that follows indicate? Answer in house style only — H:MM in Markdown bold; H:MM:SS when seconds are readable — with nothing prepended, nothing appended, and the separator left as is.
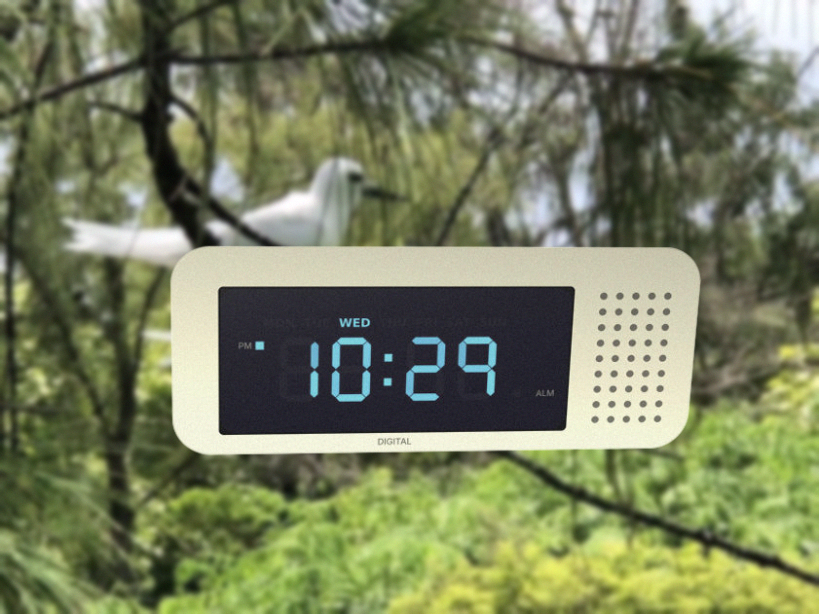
**10:29**
